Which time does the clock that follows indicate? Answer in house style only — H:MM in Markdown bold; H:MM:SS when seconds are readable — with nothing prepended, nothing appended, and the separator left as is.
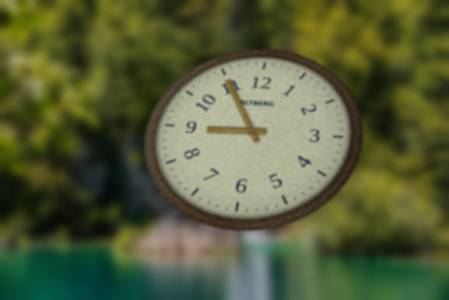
**8:55**
